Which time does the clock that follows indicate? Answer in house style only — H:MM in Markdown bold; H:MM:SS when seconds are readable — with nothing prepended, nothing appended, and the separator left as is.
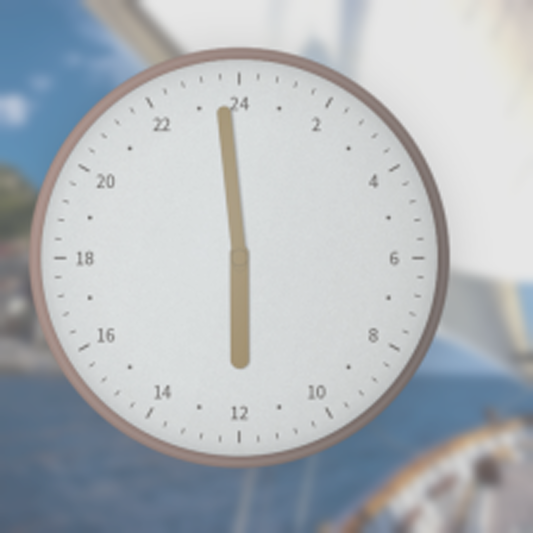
**11:59**
